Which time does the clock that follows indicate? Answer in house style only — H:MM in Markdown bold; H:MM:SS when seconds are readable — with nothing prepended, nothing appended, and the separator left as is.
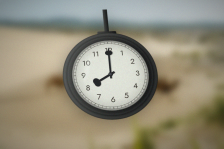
**8:00**
